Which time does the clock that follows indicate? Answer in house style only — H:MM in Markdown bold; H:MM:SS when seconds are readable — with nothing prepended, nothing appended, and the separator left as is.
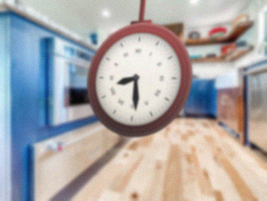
**8:29**
